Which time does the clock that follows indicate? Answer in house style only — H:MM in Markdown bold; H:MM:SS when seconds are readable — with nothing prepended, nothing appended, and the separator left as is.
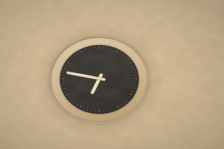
**6:47**
